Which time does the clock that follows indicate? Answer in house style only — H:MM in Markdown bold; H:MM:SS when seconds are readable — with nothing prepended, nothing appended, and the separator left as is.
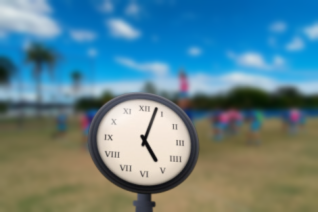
**5:03**
